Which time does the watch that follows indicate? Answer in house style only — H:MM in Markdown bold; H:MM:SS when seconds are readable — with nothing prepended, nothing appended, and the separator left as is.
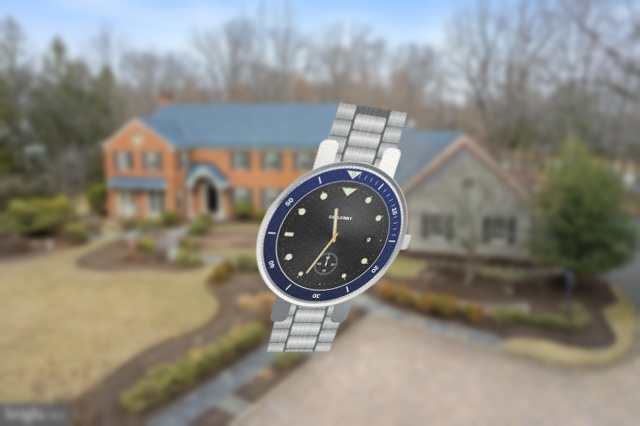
**11:34**
